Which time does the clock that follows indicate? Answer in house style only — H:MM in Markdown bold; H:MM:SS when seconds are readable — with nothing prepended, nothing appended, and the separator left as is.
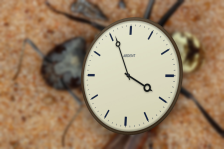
**3:56**
